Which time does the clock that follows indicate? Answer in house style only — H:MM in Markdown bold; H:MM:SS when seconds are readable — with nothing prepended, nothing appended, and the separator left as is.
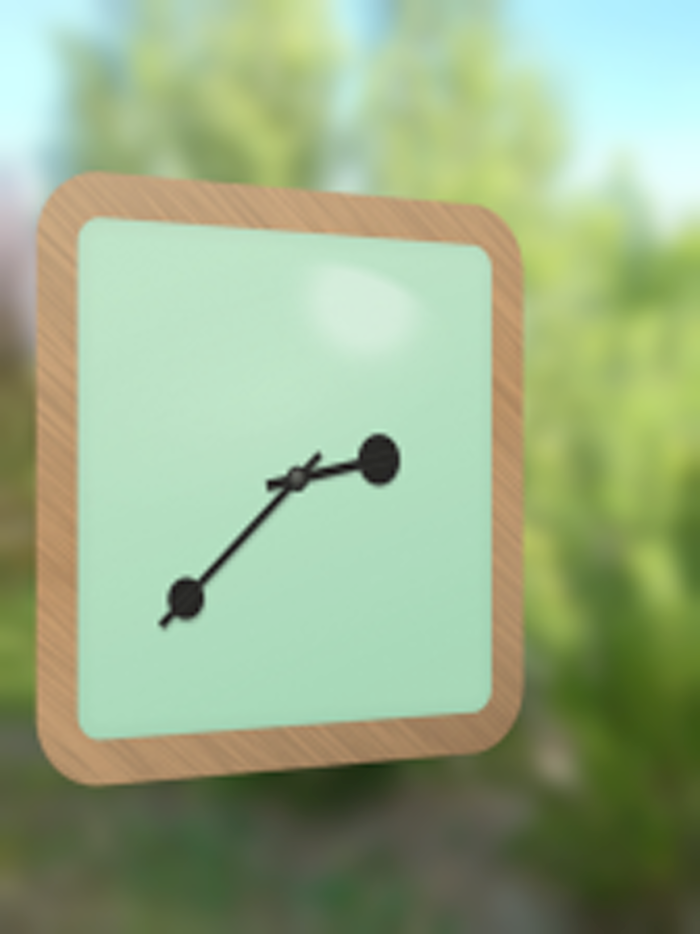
**2:38**
